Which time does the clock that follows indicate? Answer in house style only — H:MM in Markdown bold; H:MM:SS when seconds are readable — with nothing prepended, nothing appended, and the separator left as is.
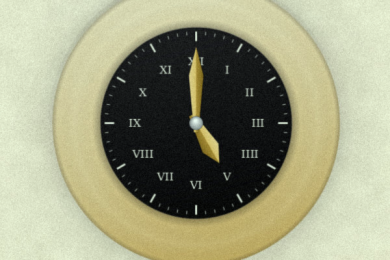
**5:00**
